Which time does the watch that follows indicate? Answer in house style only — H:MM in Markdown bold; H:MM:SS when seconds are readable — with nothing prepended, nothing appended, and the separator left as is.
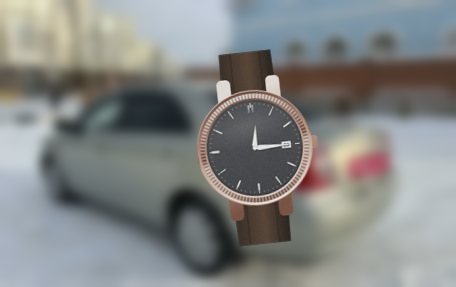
**12:15**
